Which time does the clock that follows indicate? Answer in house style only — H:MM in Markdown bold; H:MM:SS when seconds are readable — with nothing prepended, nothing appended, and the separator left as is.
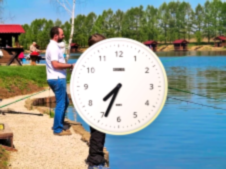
**7:34**
